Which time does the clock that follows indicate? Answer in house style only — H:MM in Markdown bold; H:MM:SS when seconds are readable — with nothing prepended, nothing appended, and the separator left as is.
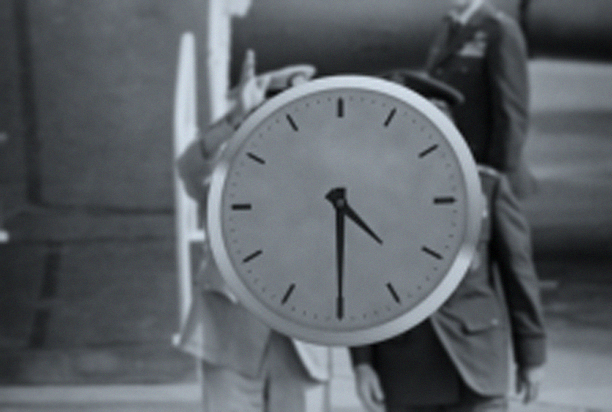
**4:30**
